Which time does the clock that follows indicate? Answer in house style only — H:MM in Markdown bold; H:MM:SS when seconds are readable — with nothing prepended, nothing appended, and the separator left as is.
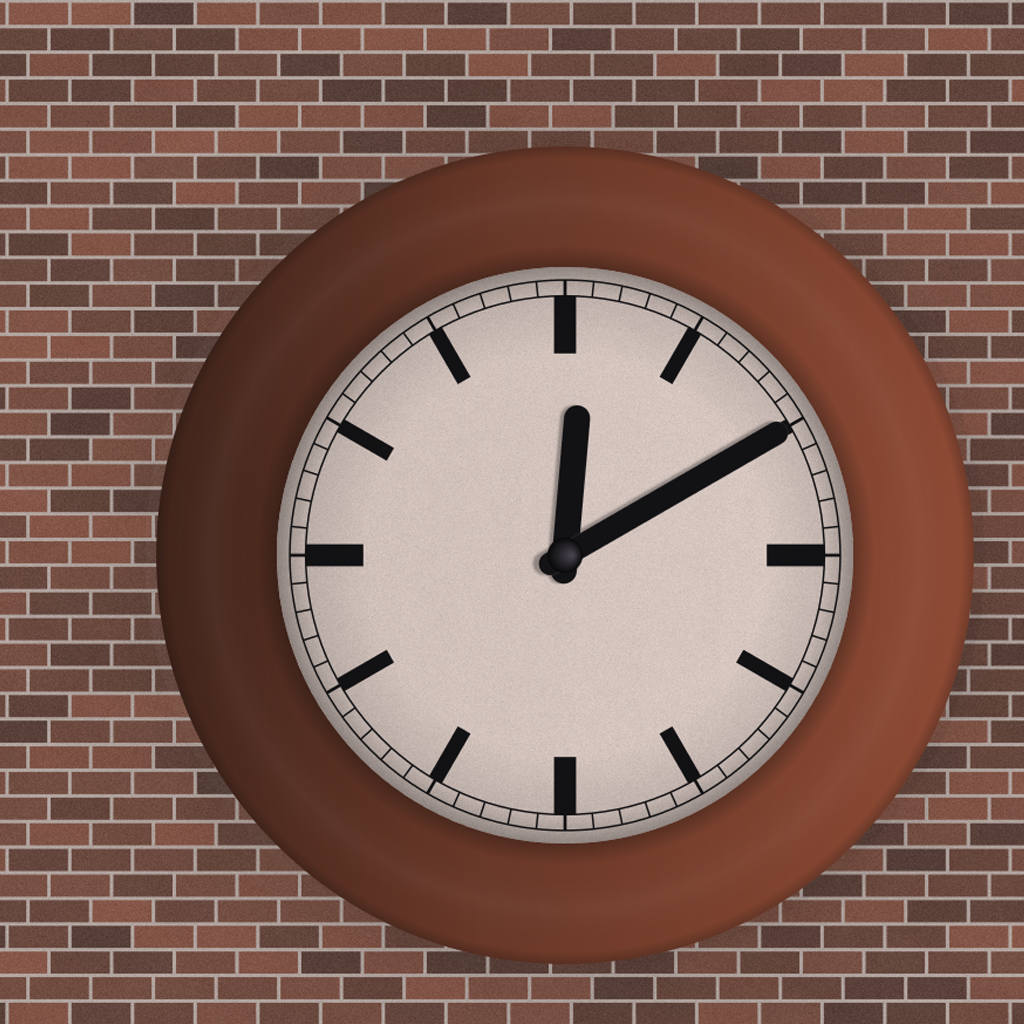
**12:10**
